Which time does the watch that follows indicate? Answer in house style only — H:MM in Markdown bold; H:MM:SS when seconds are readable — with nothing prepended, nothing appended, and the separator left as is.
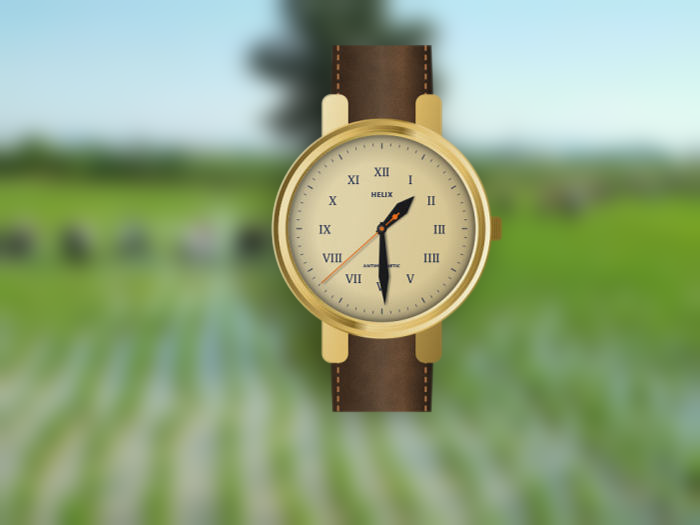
**1:29:38**
